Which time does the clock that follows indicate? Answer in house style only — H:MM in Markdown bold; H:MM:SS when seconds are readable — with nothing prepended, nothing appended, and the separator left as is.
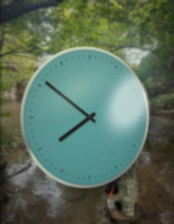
**7:51**
